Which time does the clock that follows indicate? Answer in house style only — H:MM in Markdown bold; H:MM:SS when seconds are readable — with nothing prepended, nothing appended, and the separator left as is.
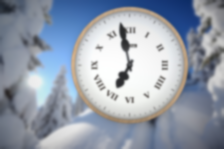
**6:58**
